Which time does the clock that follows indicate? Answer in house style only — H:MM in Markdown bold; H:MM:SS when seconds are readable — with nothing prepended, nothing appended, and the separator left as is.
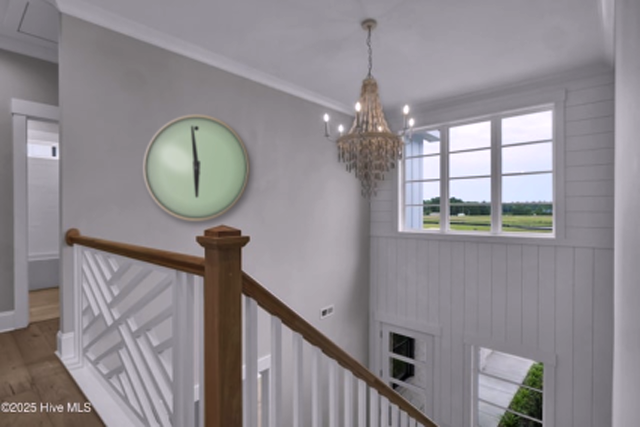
**5:59**
